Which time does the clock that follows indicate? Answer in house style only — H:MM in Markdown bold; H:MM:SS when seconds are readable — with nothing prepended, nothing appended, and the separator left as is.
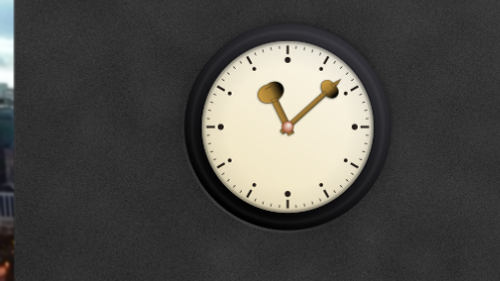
**11:08**
